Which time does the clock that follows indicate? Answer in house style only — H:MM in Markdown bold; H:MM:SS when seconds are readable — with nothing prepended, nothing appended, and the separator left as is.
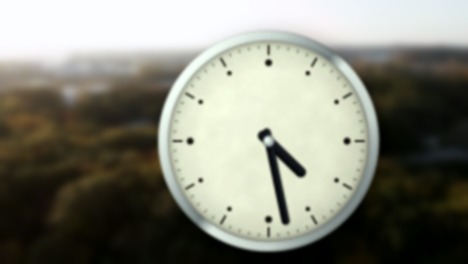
**4:28**
